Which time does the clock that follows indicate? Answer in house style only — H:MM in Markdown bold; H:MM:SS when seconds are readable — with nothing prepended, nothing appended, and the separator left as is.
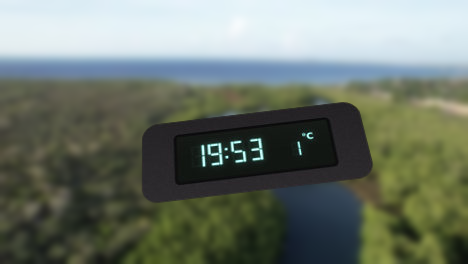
**19:53**
